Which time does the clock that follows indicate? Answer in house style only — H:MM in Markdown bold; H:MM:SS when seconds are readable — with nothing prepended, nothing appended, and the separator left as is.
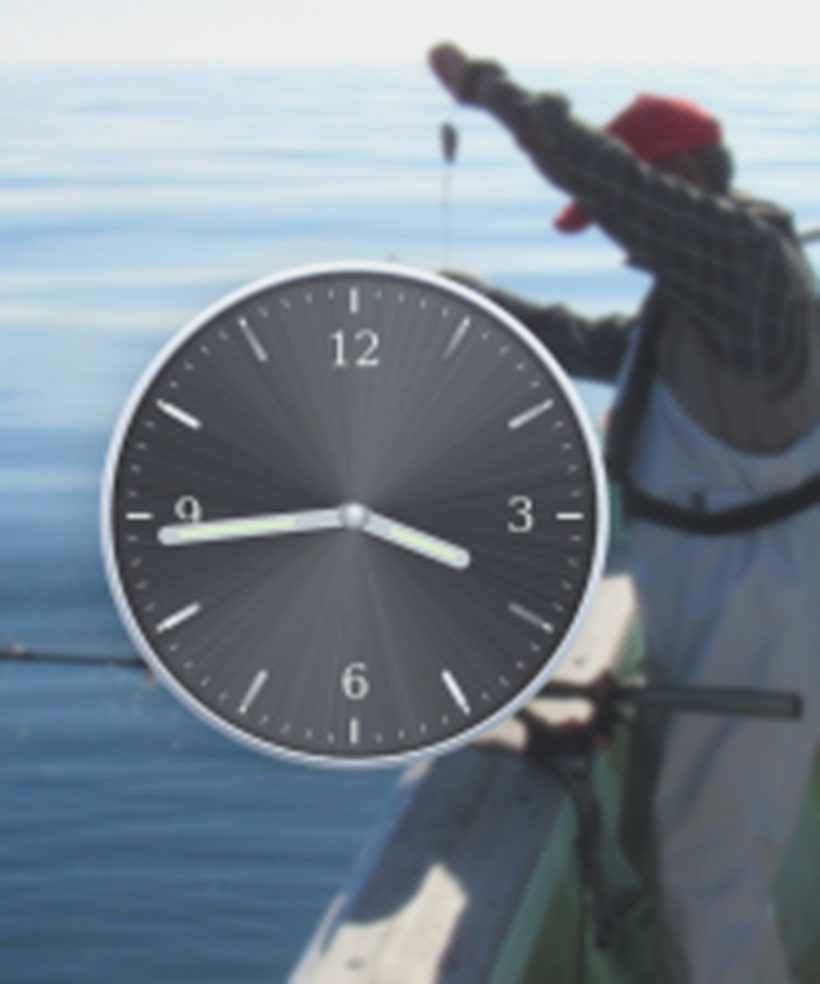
**3:44**
